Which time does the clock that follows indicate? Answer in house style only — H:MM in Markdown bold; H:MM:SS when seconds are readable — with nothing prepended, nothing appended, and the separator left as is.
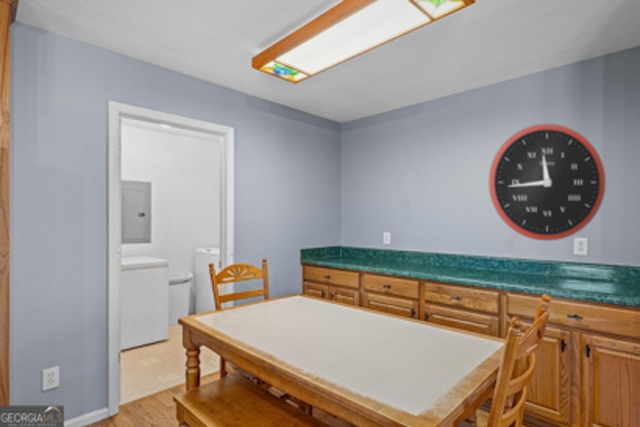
**11:44**
